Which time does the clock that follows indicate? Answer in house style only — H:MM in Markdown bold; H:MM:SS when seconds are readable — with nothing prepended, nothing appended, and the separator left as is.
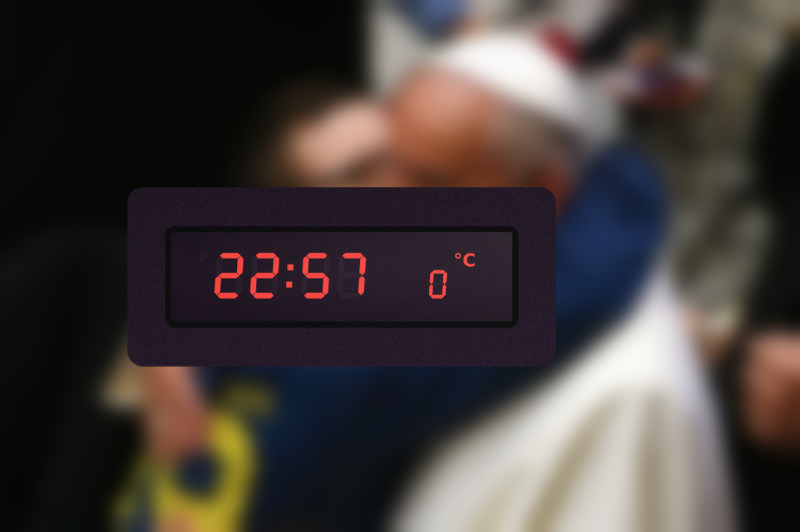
**22:57**
